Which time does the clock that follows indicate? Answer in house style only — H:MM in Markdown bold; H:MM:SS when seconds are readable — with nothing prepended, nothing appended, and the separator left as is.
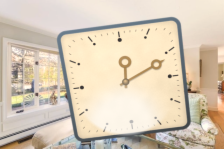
**12:11**
